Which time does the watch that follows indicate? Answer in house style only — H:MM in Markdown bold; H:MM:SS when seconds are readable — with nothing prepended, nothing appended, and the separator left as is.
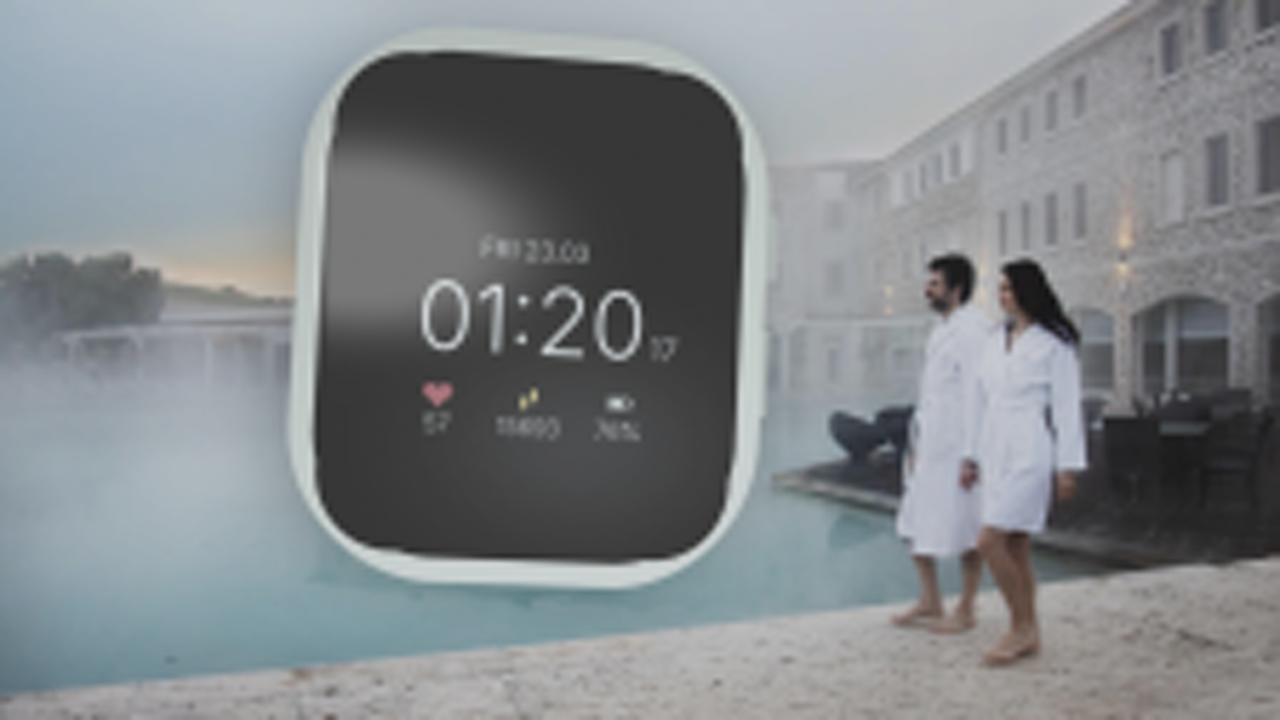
**1:20**
